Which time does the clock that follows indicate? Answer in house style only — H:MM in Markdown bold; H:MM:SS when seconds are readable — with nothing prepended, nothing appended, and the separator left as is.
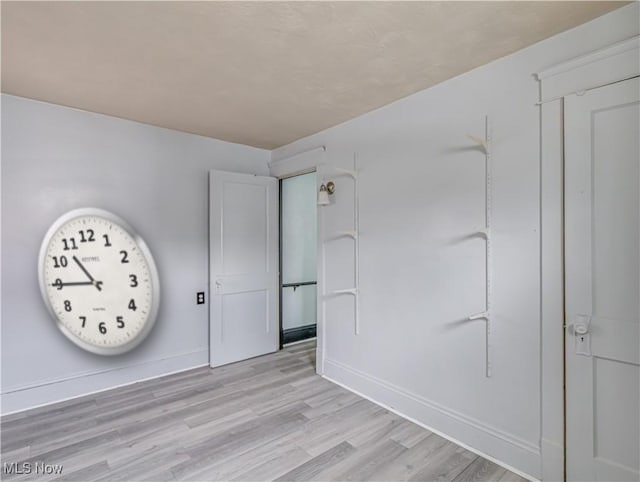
**10:45**
